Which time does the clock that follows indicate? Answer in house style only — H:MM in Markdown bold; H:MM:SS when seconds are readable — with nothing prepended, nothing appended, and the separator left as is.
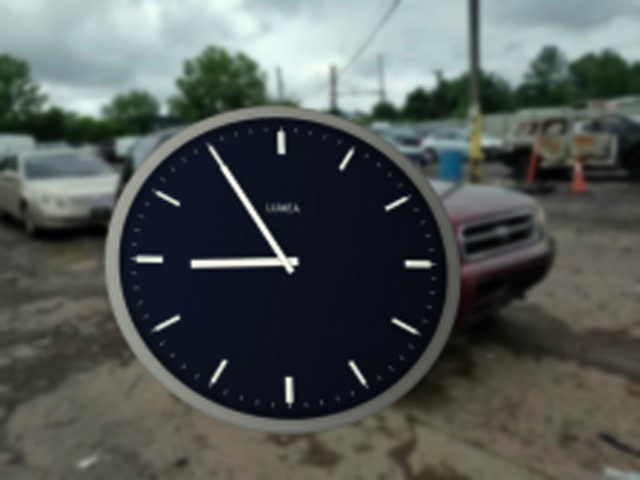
**8:55**
